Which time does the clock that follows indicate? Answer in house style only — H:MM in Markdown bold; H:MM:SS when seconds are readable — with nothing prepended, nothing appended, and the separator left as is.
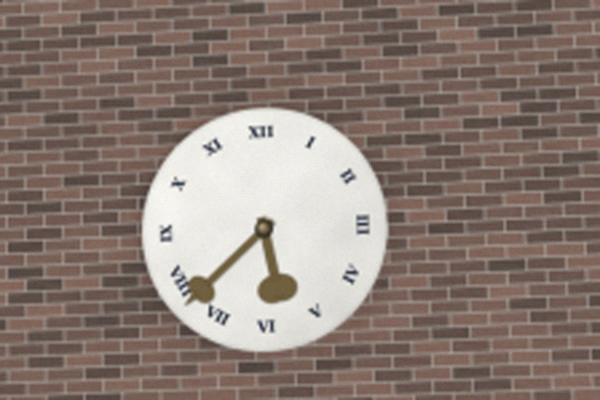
**5:38**
